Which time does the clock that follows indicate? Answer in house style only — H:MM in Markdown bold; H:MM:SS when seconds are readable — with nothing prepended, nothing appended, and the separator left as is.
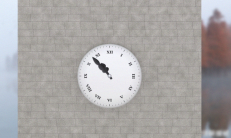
**10:53**
